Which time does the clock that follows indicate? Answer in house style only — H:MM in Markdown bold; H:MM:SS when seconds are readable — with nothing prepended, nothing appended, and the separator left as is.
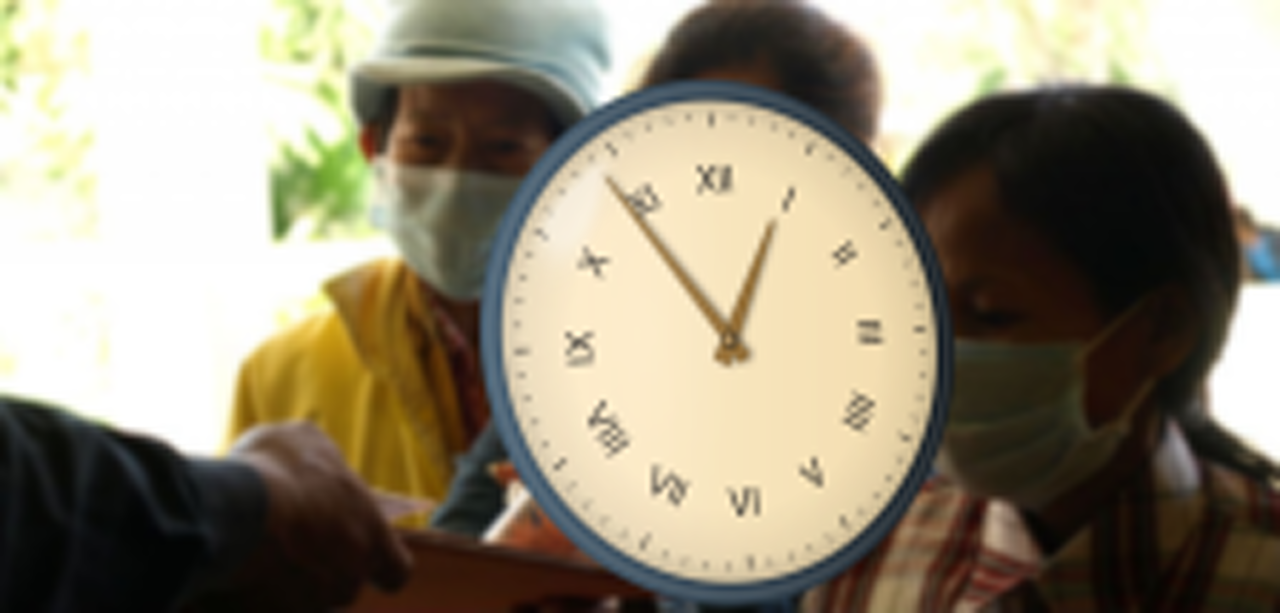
**12:54**
